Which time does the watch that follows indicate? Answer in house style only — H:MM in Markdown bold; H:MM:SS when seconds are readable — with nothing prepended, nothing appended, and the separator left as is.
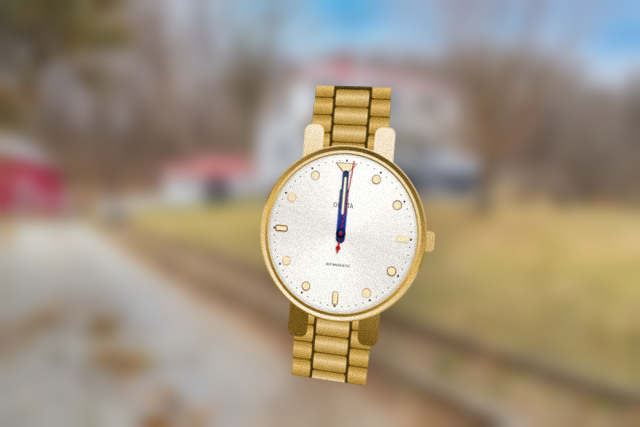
**12:00:01**
